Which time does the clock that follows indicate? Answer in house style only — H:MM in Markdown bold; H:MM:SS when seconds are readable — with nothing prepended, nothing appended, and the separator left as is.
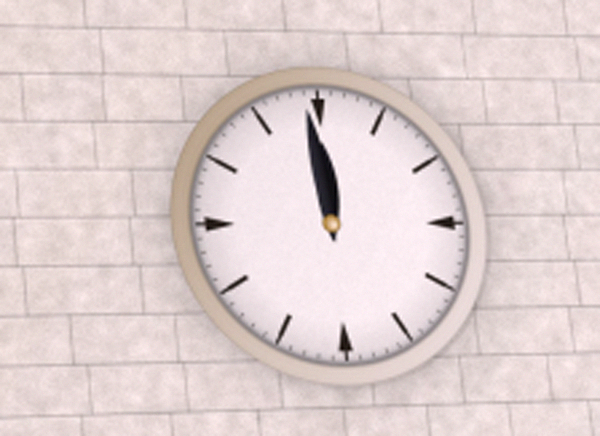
**11:59**
